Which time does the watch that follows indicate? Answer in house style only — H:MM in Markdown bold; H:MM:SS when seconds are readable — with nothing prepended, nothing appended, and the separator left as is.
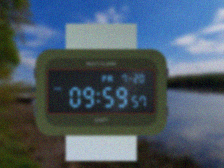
**9:59:57**
